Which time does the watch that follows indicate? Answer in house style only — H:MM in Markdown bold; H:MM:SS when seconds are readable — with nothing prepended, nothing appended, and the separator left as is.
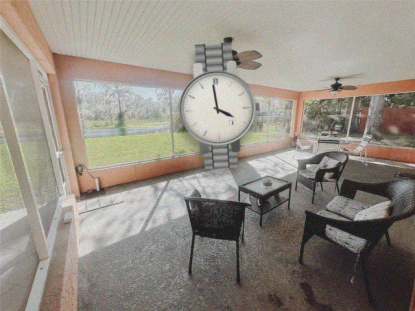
**3:59**
